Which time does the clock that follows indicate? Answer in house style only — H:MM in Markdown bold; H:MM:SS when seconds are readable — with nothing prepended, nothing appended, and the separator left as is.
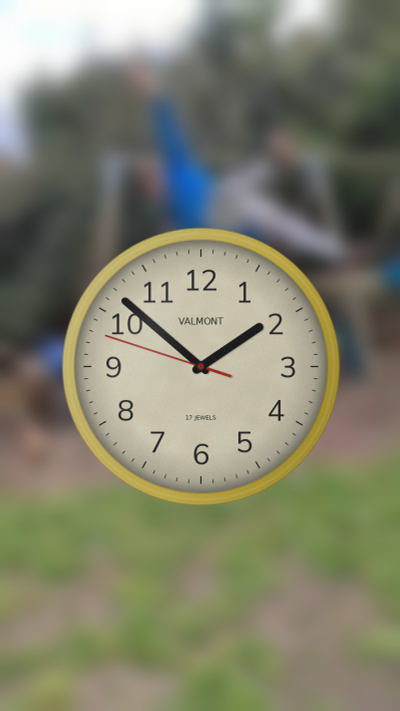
**1:51:48**
